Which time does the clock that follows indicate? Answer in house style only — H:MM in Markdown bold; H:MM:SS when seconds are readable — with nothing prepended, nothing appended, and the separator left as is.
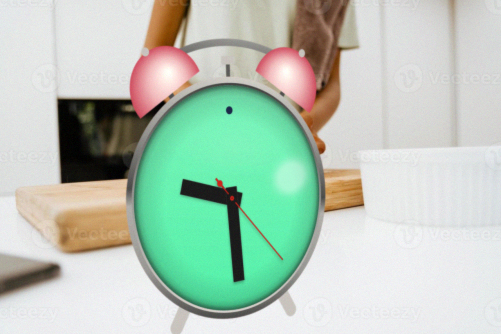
**9:29:23**
